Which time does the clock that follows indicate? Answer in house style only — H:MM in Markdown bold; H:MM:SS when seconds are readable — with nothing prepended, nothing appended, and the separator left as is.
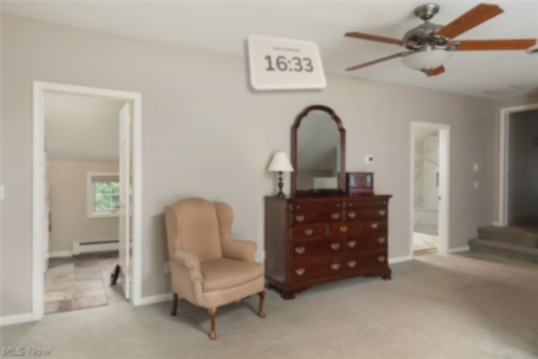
**16:33**
